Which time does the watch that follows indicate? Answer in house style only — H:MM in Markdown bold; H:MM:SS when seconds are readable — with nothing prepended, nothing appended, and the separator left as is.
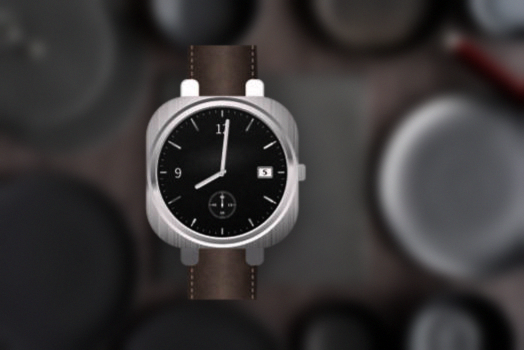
**8:01**
